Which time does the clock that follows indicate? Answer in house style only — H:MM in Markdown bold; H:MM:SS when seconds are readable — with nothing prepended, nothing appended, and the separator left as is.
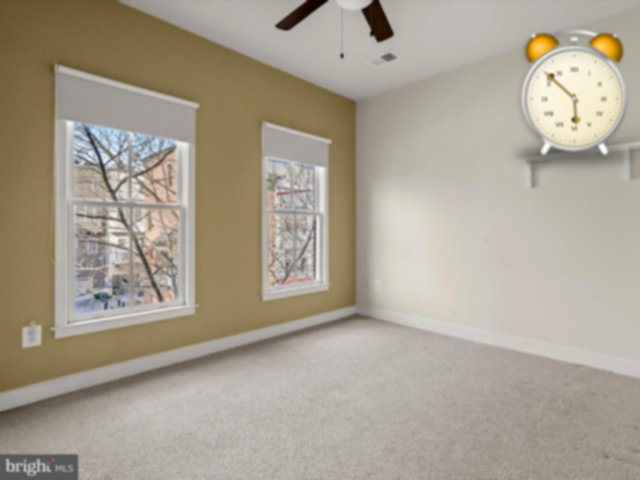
**5:52**
